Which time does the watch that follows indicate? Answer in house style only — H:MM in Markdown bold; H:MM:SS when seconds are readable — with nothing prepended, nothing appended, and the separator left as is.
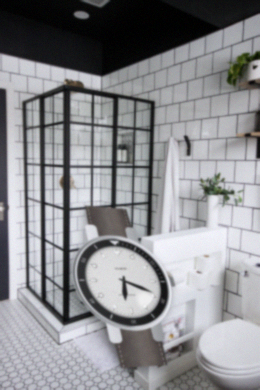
**6:19**
